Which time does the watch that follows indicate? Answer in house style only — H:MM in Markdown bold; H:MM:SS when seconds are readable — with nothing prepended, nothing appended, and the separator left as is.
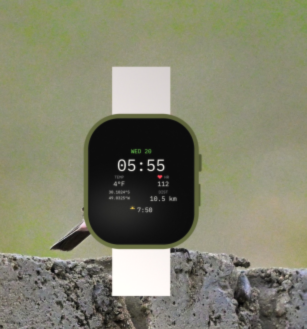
**5:55**
